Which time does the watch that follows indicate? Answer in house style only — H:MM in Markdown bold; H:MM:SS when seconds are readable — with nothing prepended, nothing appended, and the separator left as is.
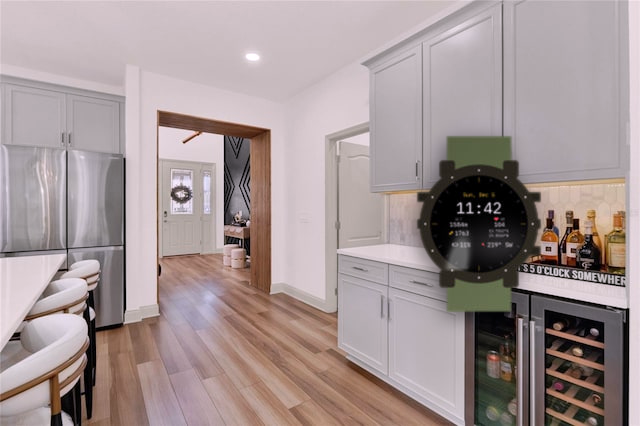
**11:42**
